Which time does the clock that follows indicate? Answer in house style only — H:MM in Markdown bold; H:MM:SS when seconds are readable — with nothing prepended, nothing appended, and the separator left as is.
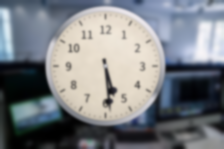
**5:29**
